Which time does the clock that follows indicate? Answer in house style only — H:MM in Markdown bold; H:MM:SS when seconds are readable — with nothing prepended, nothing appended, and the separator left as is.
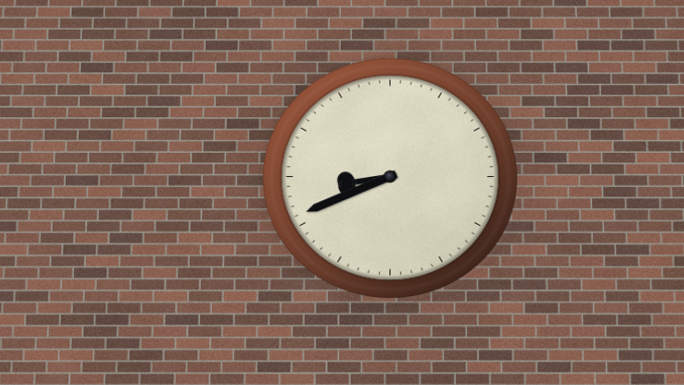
**8:41**
